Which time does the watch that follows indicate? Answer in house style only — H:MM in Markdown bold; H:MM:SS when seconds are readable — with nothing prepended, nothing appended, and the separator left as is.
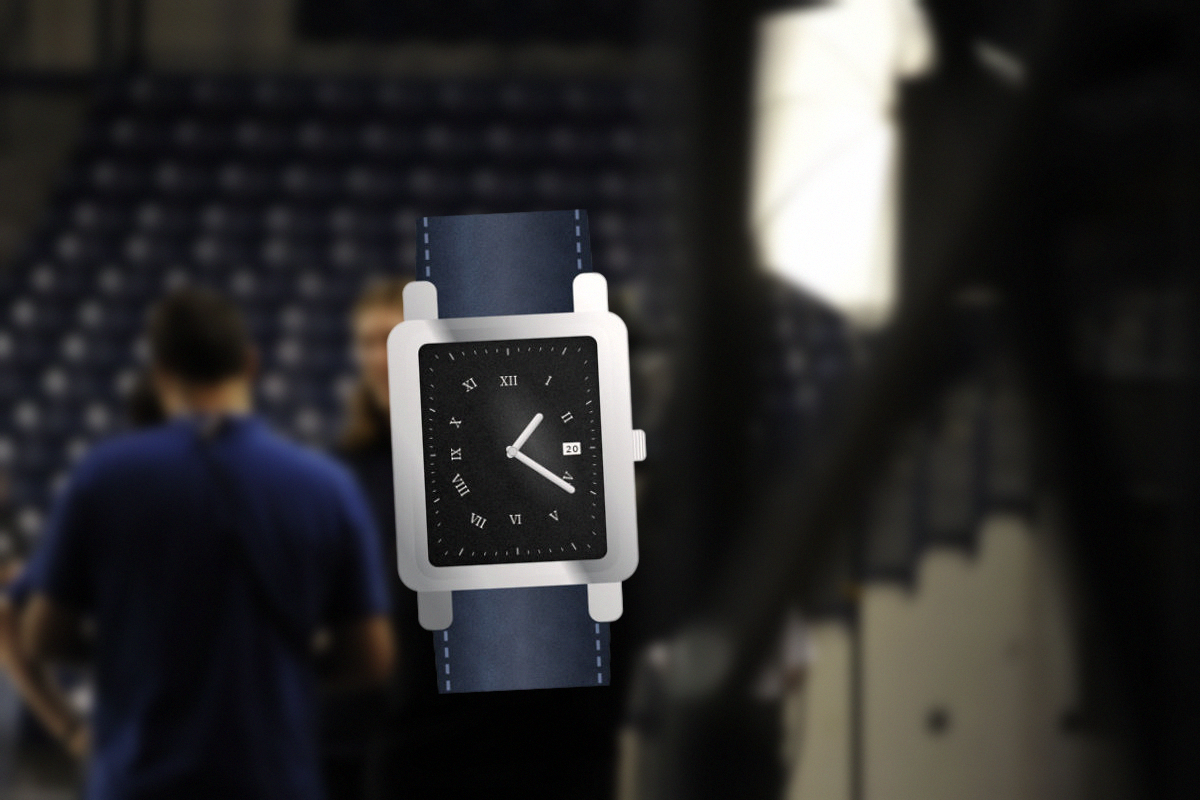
**1:21**
